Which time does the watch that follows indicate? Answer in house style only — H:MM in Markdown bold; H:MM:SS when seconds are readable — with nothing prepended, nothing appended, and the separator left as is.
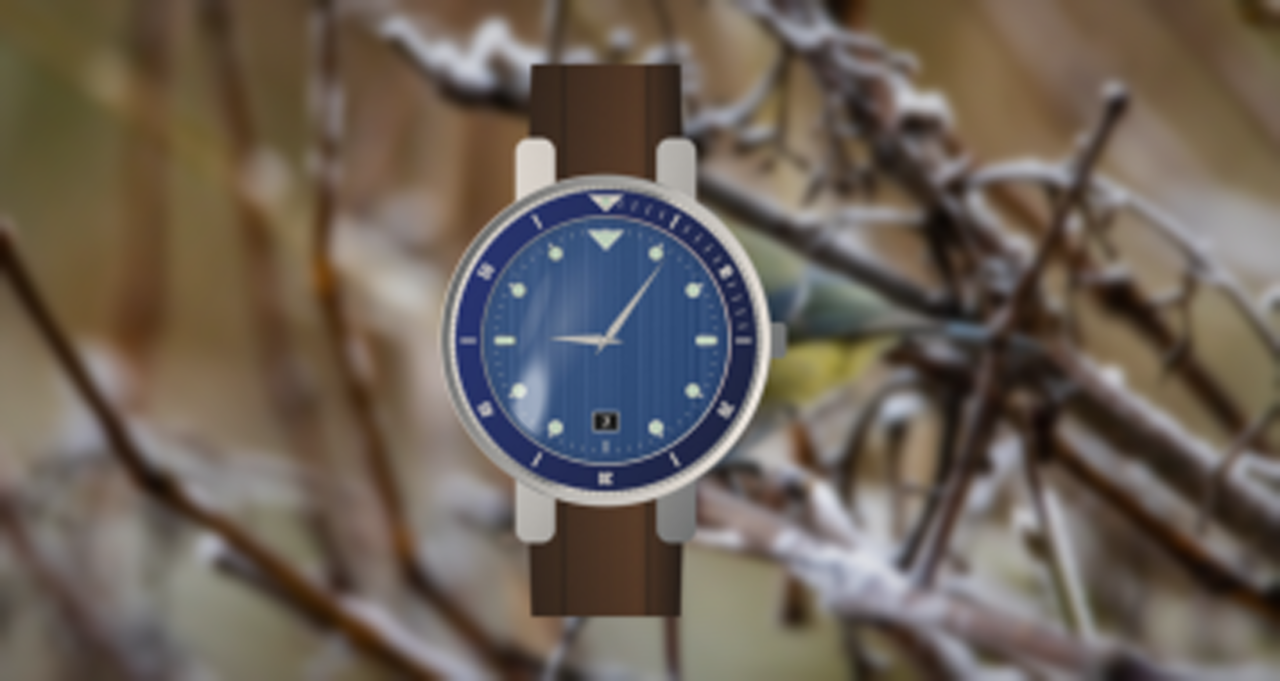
**9:06**
